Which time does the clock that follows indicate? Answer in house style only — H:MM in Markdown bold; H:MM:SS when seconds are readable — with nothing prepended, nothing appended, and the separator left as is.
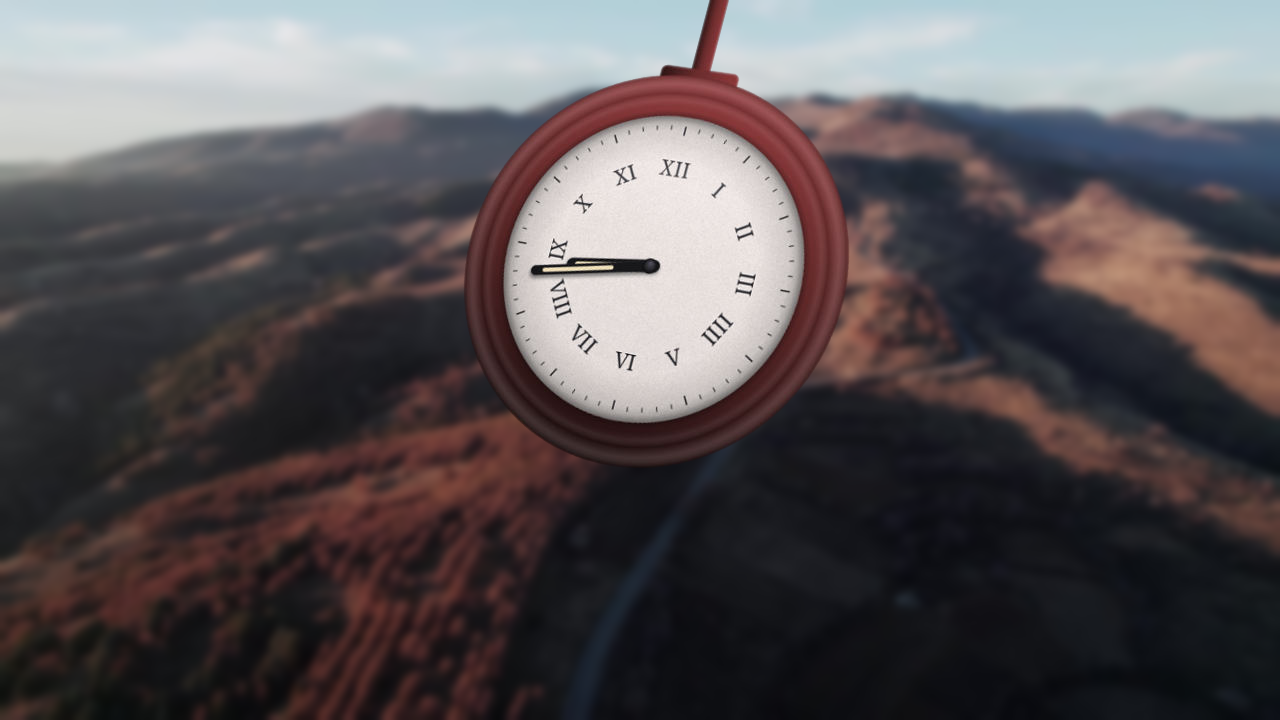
**8:43**
